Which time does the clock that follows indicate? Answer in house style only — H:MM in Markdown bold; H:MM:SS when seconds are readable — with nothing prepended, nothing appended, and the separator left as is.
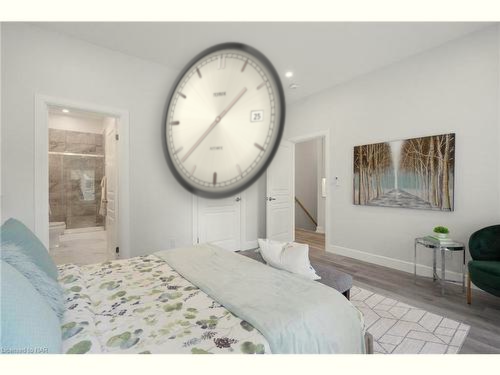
**1:38**
